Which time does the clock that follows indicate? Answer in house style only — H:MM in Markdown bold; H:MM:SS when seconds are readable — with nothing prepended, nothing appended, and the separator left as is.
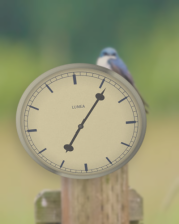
**7:06**
